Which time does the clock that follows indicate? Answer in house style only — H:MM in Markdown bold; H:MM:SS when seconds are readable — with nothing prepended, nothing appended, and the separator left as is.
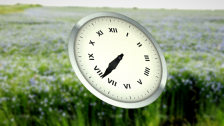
**7:38**
